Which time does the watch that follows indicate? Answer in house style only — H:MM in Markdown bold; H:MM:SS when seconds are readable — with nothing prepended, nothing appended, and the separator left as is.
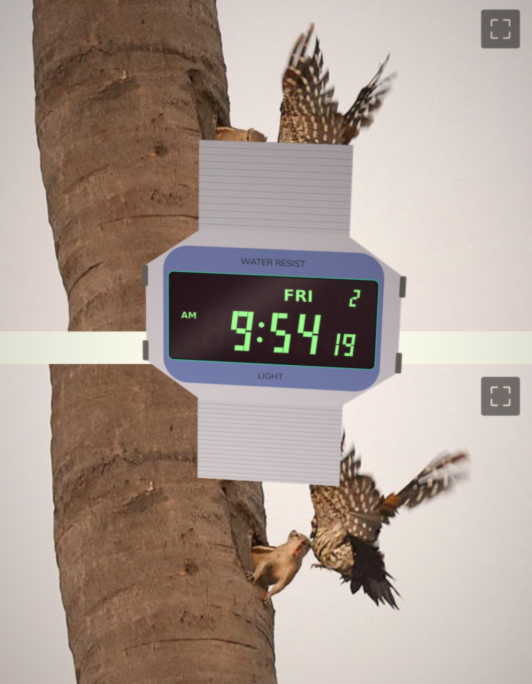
**9:54:19**
